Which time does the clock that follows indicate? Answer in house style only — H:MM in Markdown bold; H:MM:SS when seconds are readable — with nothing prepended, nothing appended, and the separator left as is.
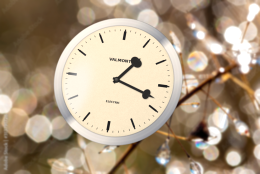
**1:18**
